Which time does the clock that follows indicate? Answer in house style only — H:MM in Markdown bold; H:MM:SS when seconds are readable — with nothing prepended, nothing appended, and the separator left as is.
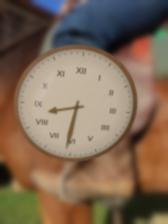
**8:31**
